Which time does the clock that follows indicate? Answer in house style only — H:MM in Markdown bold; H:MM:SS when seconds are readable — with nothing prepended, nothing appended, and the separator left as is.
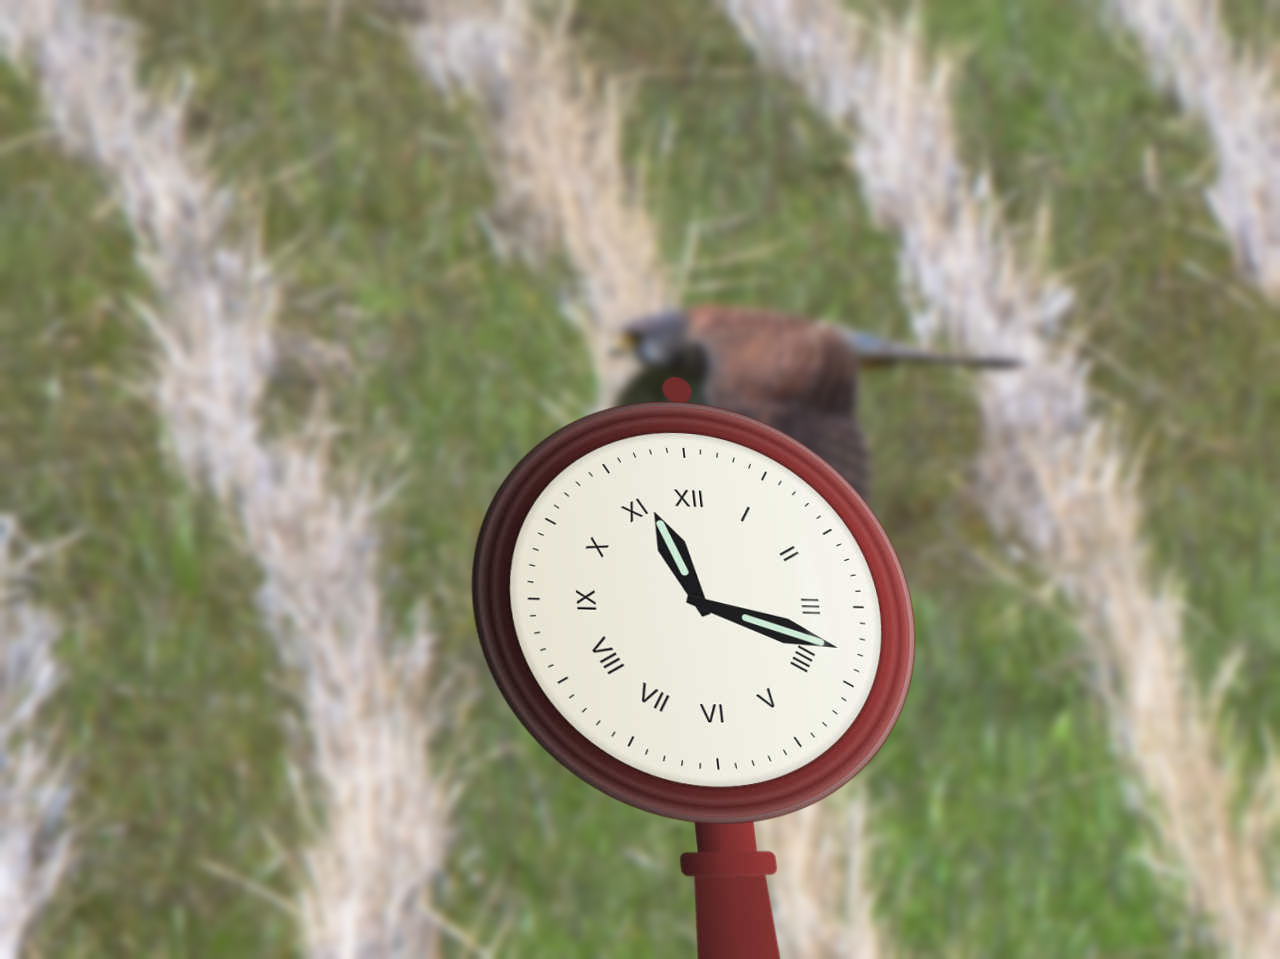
**11:18**
